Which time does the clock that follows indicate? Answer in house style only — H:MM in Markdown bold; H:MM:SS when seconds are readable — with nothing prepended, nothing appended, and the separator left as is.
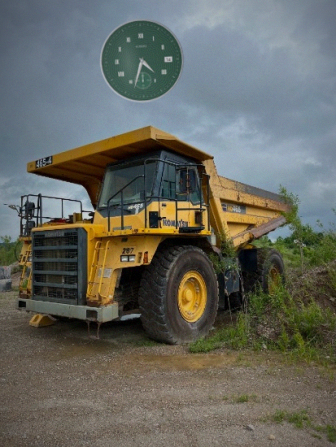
**4:33**
